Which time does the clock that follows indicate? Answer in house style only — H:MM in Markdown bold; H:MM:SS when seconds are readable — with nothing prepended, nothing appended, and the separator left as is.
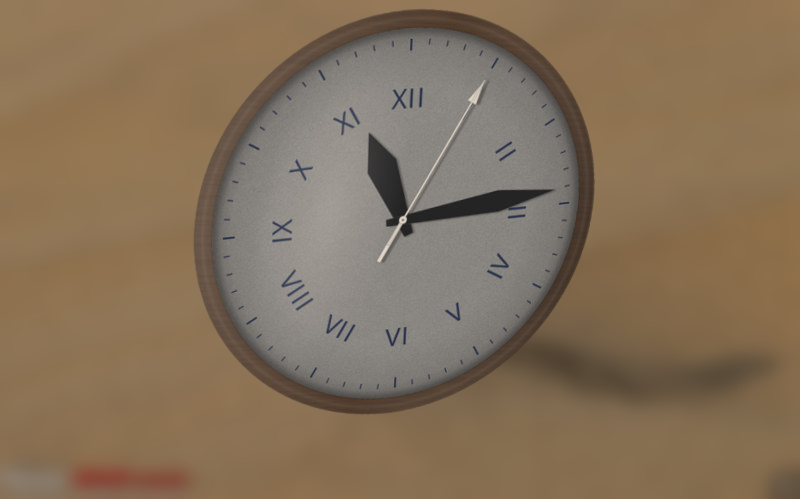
**11:14:05**
